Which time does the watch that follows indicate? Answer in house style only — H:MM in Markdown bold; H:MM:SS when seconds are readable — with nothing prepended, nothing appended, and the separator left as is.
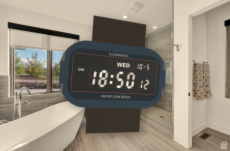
**18:50:12**
